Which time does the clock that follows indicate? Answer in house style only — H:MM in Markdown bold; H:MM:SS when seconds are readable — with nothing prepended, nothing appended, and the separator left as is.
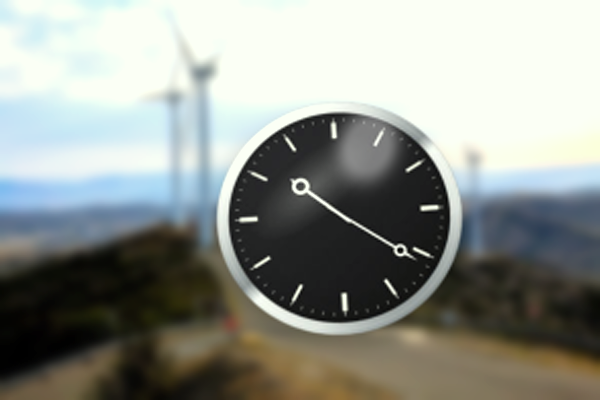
**10:21**
